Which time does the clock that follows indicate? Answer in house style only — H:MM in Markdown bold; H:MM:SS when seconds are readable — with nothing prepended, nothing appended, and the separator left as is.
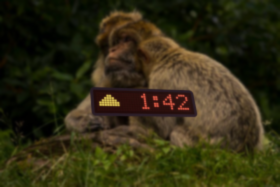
**1:42**
